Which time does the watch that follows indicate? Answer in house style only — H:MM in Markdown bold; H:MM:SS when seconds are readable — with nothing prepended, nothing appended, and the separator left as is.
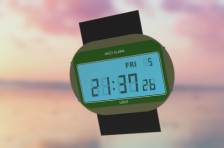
**21:37:26**
